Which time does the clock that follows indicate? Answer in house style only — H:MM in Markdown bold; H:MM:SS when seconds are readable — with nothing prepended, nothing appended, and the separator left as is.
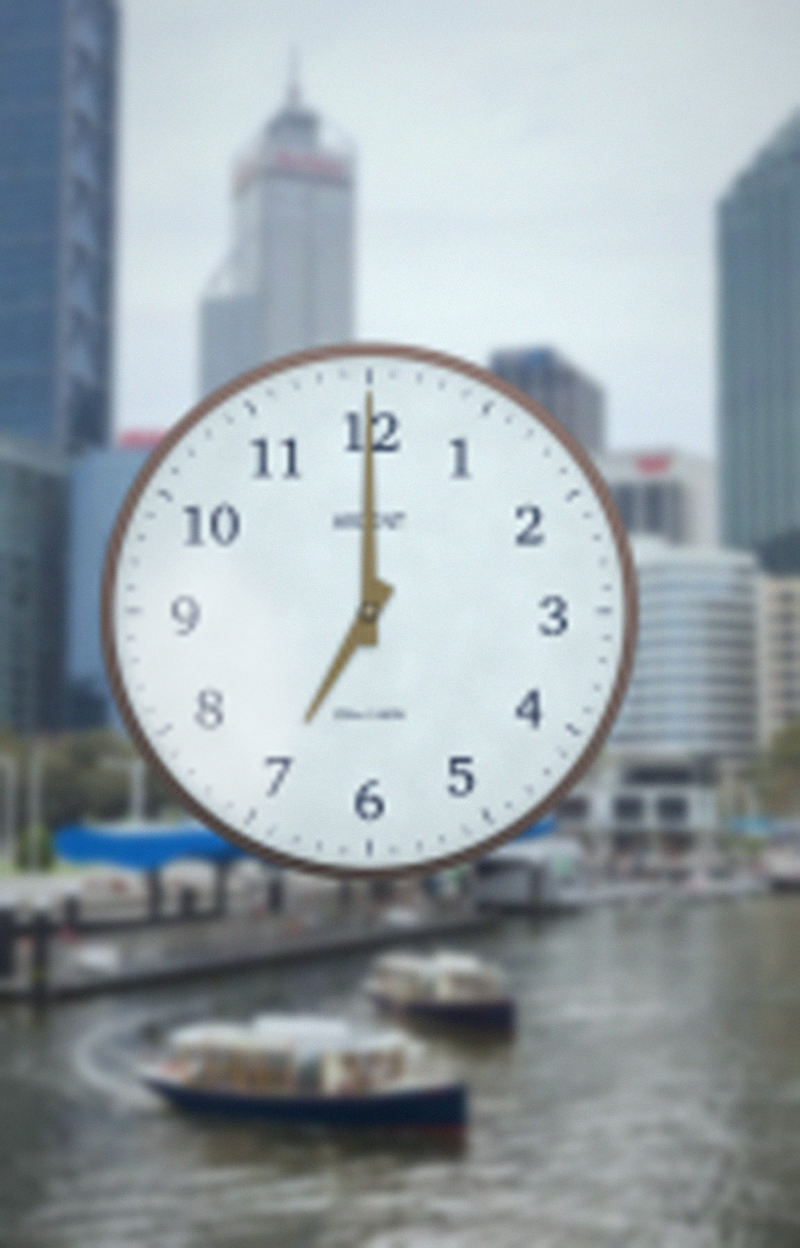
**7:00**
